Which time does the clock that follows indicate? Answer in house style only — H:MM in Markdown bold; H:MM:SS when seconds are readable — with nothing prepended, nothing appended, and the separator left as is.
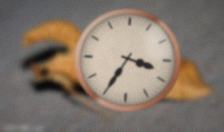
**3:35**
